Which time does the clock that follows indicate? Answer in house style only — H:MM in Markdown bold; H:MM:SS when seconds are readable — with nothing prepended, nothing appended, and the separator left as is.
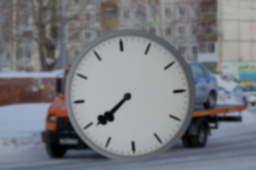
**7:39**
